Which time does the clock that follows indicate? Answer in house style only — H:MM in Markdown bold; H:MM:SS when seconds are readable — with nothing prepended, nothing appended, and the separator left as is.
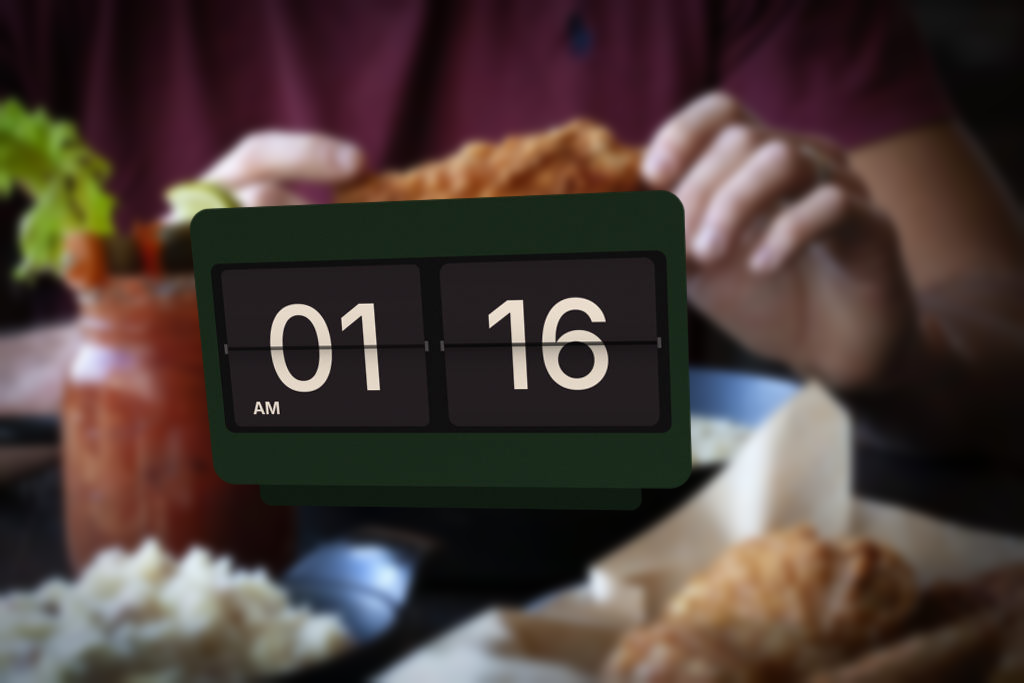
**1:16**
